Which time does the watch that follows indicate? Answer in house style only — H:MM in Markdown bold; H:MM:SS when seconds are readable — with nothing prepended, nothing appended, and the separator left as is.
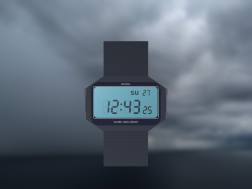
**12:43:25**
